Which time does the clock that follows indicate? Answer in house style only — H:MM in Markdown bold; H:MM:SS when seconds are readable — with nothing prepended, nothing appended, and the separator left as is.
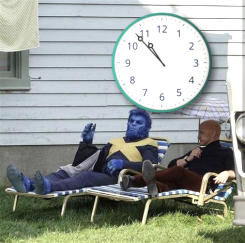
**10:53**
